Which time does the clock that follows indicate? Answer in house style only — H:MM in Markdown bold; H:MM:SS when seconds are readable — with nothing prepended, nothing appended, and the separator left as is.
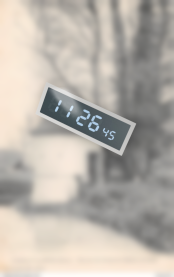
**11:26:45**
